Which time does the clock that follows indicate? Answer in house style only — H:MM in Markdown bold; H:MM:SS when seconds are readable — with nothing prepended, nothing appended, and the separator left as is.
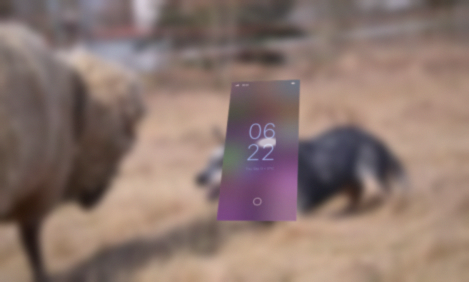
**6:22**
